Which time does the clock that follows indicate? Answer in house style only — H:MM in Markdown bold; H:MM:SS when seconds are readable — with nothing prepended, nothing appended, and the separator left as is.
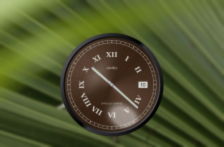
**10:22**
